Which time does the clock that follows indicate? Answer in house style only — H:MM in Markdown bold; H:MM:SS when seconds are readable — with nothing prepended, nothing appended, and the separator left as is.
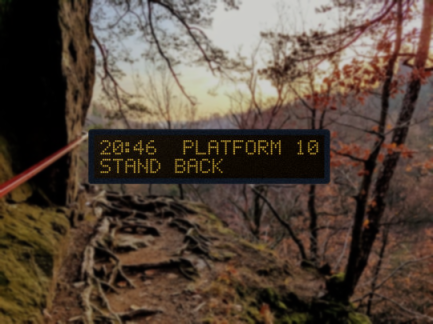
**20:46**
